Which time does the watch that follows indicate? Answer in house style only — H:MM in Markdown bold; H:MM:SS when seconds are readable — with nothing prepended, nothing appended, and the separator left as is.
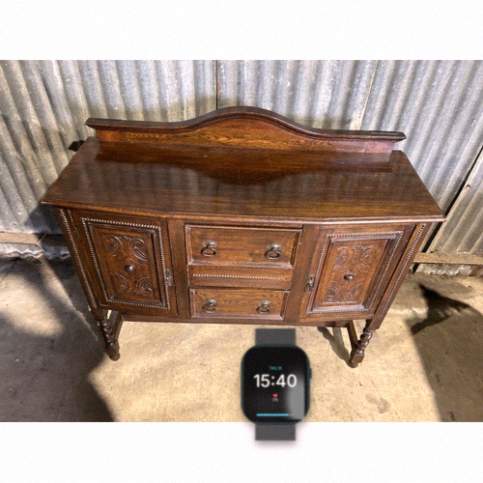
**15:40**
